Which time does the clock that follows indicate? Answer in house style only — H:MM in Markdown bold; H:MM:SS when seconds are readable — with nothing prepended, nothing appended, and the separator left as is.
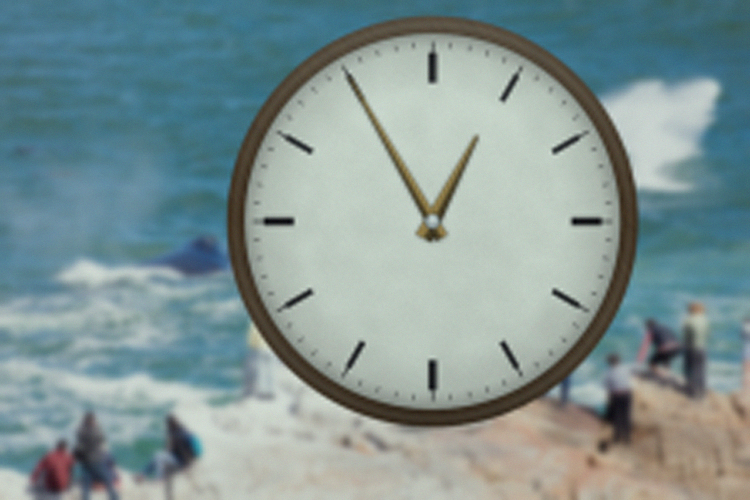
**12:55**
